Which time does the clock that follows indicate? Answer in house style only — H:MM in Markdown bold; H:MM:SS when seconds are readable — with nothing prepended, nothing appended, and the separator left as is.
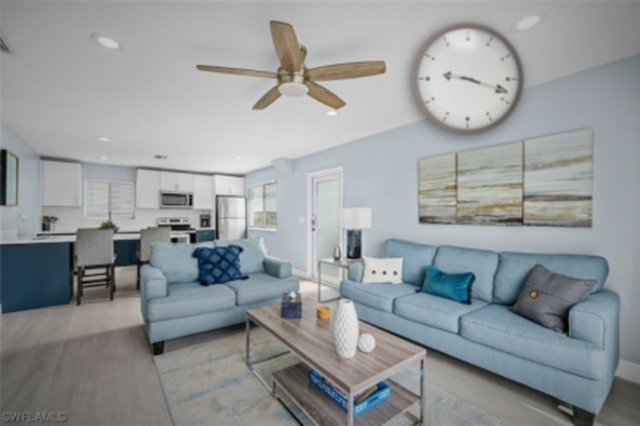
**9:18**
